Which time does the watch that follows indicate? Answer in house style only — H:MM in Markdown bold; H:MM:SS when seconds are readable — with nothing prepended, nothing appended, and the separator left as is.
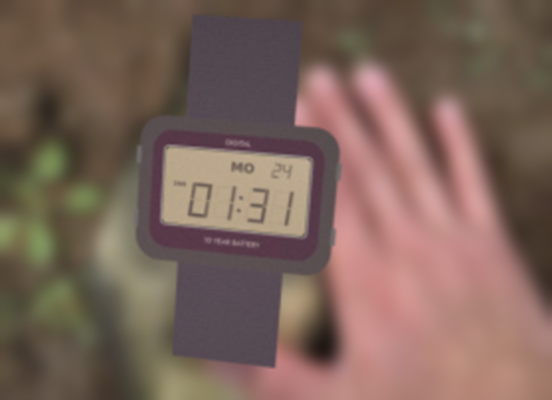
**1:31**
